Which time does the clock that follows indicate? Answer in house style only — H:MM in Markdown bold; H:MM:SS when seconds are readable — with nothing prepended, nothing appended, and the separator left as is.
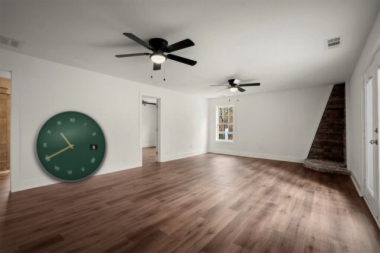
**10:40**
